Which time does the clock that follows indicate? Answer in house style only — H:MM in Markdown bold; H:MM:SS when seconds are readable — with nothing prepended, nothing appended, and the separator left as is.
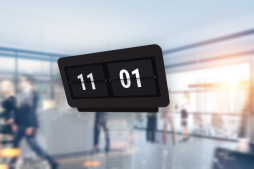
**11:01**
